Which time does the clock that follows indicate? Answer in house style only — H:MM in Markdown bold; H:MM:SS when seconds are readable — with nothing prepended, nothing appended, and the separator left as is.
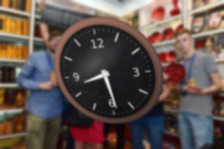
**8:29**
